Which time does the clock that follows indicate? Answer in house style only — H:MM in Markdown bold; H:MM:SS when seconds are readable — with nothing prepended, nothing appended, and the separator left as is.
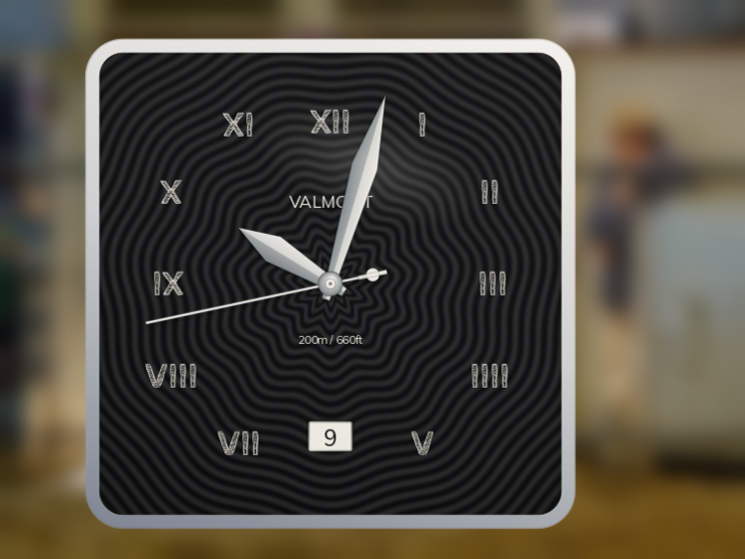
**10:02:43**
